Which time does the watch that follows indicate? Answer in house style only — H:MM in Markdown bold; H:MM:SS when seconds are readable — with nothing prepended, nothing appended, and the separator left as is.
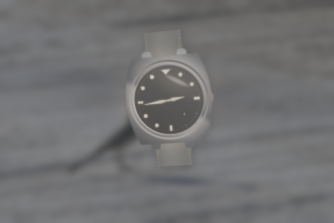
**2:44**
